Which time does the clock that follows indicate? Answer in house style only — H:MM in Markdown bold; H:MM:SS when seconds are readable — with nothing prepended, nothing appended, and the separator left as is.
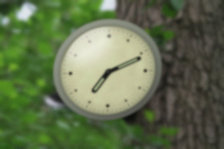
**7:11**
